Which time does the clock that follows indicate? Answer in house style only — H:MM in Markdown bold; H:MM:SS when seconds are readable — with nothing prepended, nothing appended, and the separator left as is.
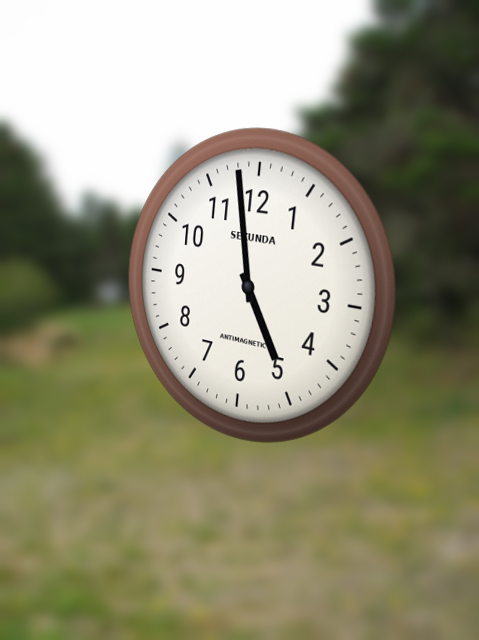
**4:58**
